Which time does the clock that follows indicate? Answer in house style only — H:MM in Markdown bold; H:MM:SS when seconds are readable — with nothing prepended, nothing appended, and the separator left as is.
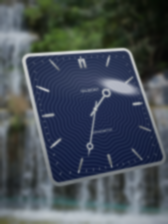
**1:34**
